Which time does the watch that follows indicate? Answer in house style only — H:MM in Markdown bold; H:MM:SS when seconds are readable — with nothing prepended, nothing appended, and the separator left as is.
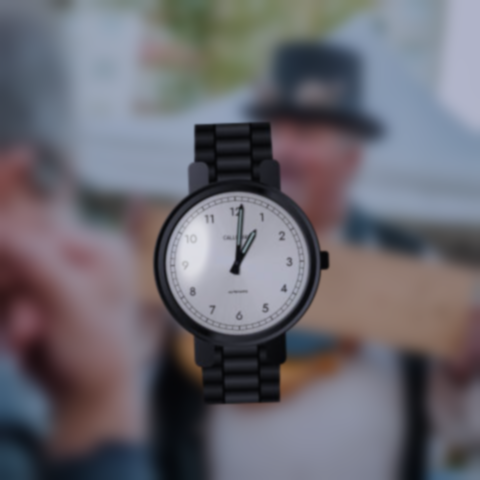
**1:01**
